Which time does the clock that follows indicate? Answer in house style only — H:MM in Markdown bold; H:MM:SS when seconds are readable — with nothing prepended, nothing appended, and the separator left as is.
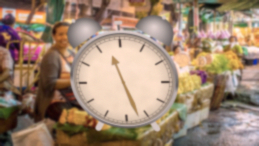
**11:27**
